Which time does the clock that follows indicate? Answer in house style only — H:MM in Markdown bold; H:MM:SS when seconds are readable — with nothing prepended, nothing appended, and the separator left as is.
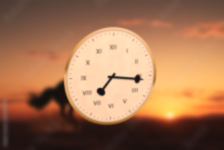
**7:16**
